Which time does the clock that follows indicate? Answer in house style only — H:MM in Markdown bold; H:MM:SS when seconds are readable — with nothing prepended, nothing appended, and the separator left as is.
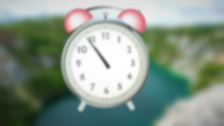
**10:54**
